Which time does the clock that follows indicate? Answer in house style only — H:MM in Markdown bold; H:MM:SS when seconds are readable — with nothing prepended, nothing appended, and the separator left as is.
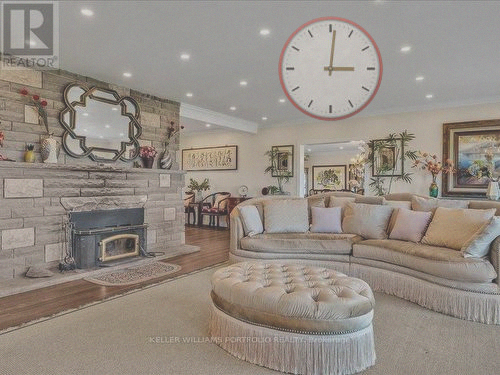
**3:01**
